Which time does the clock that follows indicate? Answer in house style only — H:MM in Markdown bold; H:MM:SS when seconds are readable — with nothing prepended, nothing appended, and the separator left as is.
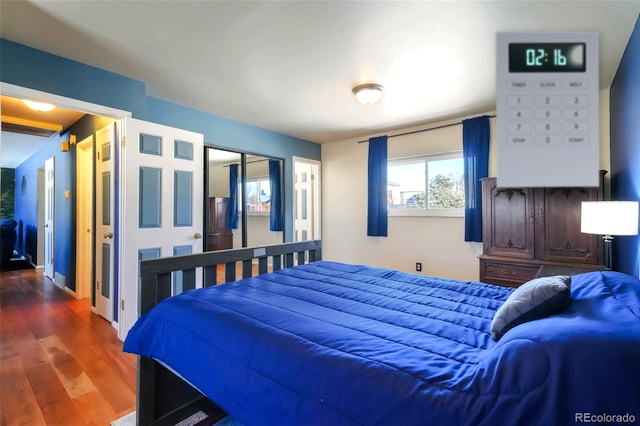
**2:16**
